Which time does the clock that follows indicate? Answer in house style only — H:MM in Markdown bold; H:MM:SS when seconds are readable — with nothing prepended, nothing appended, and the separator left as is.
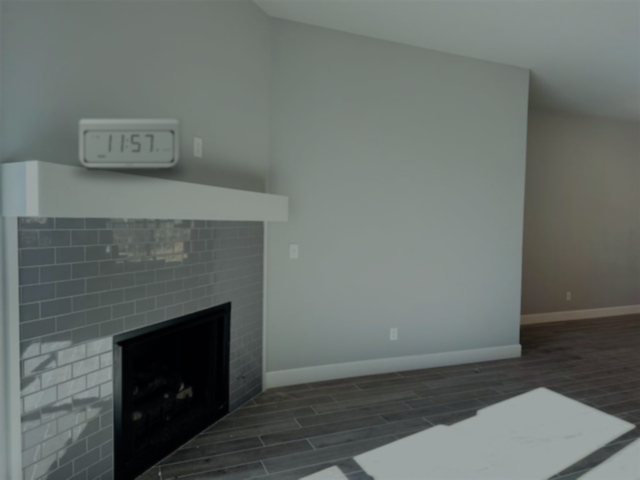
**11:57**
